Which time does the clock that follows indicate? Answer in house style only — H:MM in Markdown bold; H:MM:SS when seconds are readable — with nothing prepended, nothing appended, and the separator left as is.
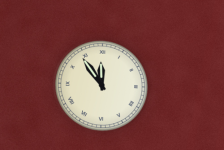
**11:54**
